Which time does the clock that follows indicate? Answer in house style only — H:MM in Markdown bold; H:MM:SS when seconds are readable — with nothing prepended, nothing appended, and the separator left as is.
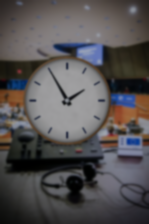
**1:55**
